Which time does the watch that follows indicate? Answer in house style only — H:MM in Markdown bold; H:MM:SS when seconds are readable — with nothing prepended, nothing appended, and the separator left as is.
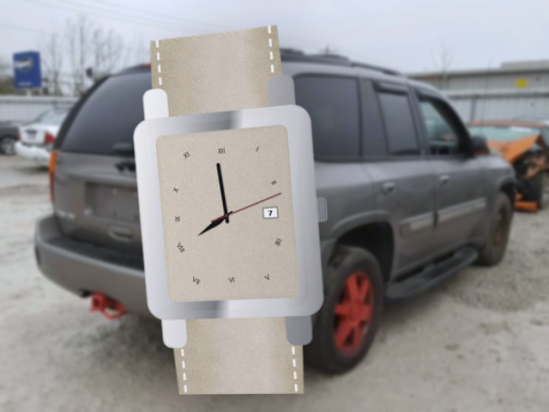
**7:59:12**
